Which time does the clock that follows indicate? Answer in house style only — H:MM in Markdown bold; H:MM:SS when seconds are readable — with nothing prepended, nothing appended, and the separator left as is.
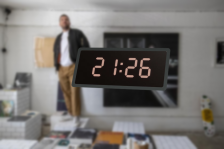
**21:26**
